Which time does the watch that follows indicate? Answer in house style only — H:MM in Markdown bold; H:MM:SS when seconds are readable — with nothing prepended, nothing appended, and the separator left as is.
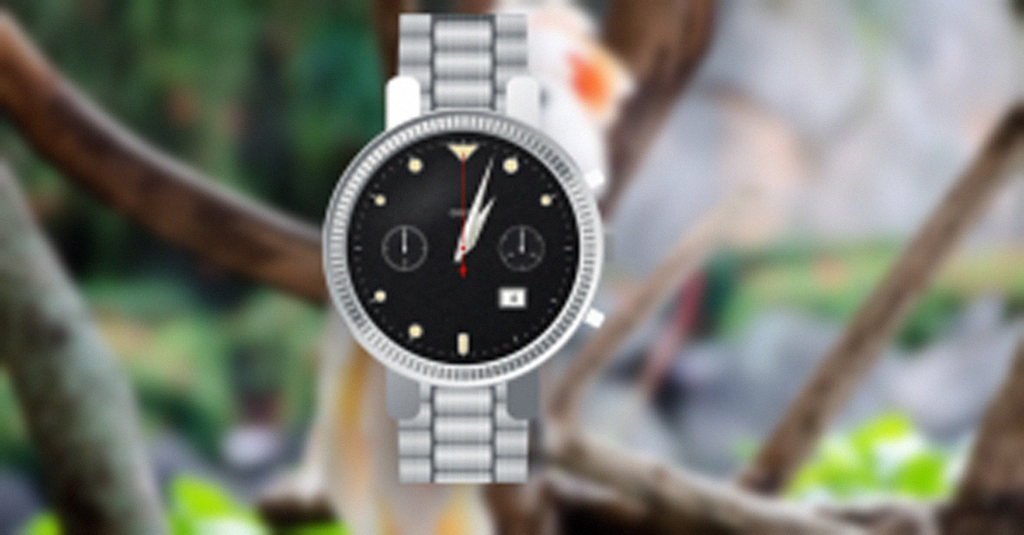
**1:03**
